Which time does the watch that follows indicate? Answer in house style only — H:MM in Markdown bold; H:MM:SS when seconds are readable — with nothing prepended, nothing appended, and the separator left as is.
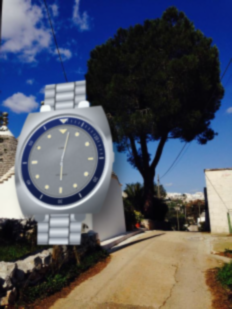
**6:02**
